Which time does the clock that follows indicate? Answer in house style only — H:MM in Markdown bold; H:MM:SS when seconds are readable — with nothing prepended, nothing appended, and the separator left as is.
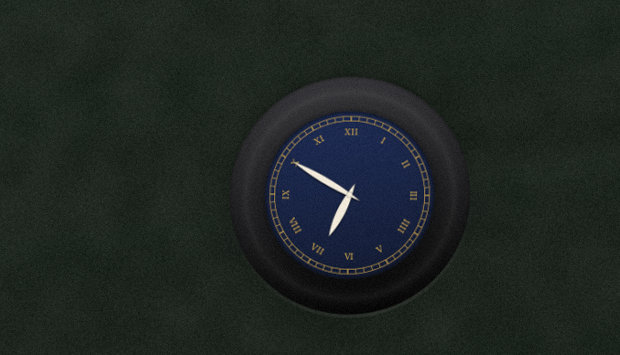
**6:50**
